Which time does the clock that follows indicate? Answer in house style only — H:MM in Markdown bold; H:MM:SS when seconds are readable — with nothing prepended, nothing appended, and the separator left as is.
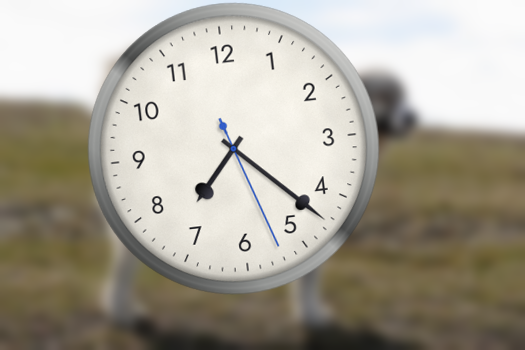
**7:22:27**
